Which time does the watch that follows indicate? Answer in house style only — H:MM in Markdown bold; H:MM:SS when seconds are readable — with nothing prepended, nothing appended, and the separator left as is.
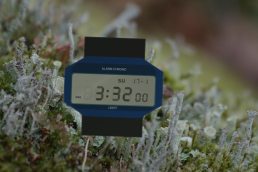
**3:32:00**
